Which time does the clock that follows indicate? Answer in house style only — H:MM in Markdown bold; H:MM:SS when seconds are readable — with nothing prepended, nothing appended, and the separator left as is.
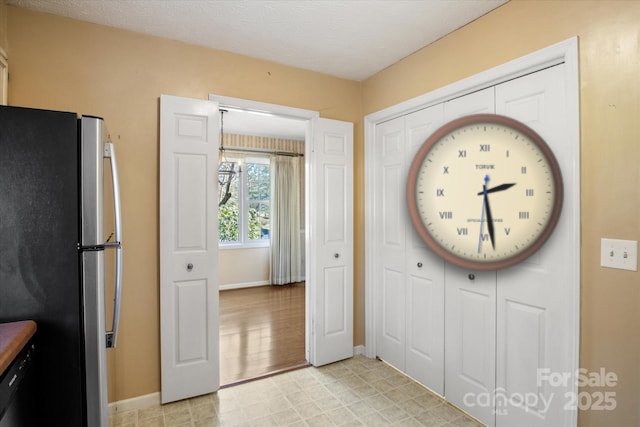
**2:28:31**
